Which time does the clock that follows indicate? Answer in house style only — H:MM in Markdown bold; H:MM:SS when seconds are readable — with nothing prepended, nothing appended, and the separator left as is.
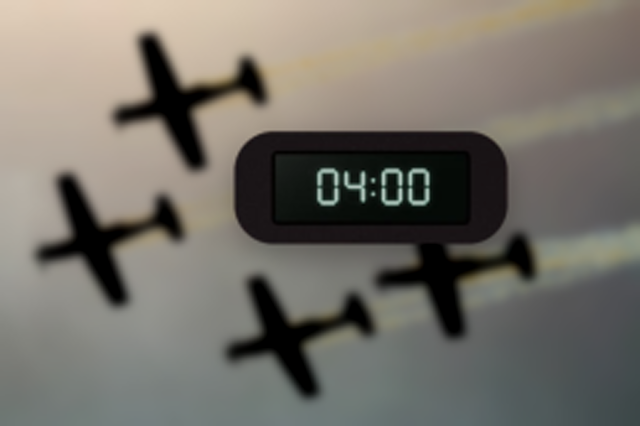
**4:00**
